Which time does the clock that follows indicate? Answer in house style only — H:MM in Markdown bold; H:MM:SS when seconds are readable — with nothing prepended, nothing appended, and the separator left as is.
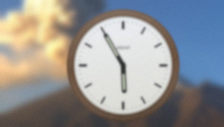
**5:55**
